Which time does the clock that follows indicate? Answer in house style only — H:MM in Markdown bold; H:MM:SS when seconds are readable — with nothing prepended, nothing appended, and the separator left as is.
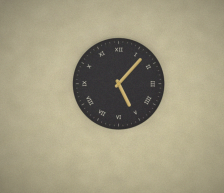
**5:07**
